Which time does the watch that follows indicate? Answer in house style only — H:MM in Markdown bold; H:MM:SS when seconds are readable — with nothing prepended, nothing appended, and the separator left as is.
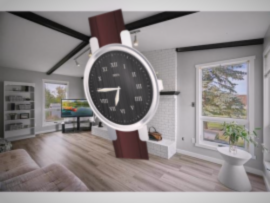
**6:45**
